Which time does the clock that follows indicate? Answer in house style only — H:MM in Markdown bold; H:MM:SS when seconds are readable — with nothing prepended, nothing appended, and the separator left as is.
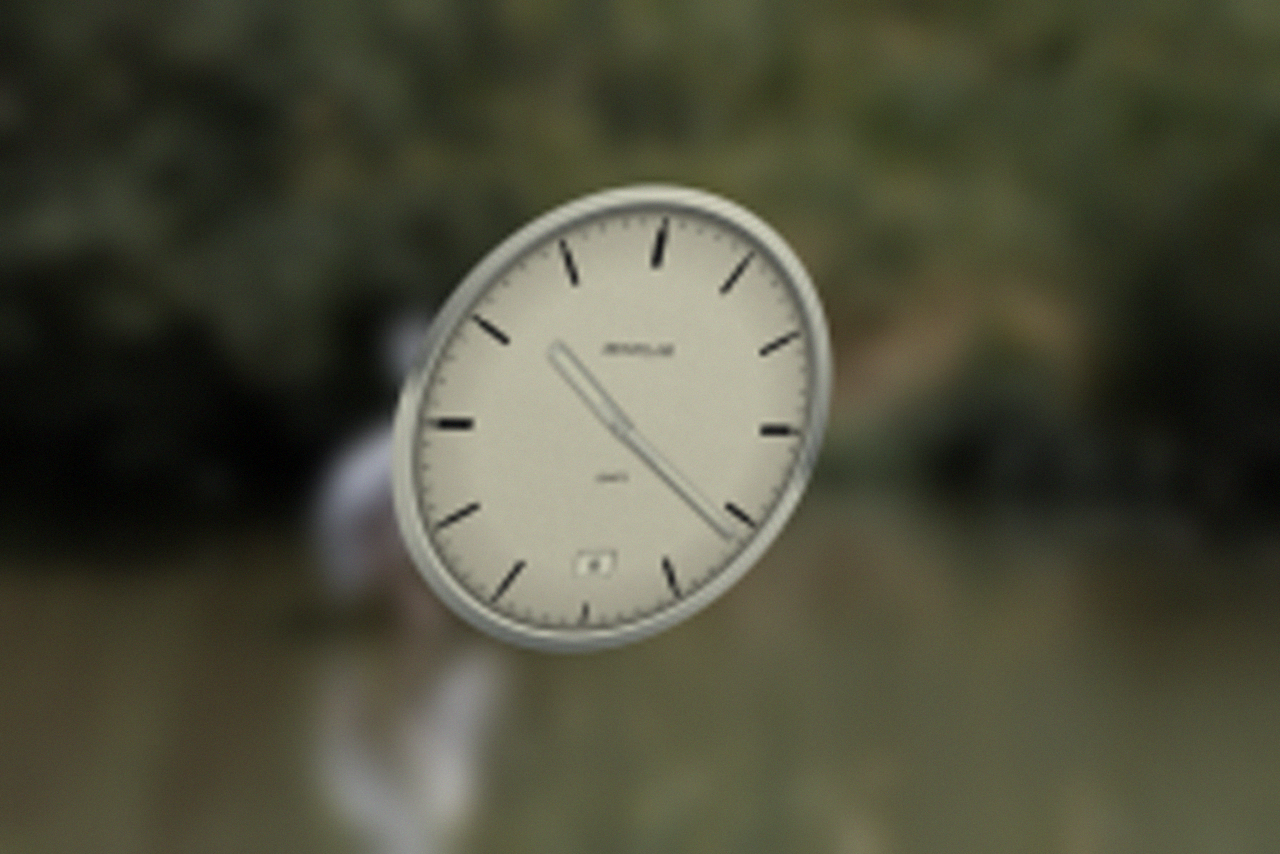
**10:21**
